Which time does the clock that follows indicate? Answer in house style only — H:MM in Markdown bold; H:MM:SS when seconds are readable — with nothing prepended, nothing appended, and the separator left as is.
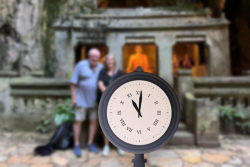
**11:01**
